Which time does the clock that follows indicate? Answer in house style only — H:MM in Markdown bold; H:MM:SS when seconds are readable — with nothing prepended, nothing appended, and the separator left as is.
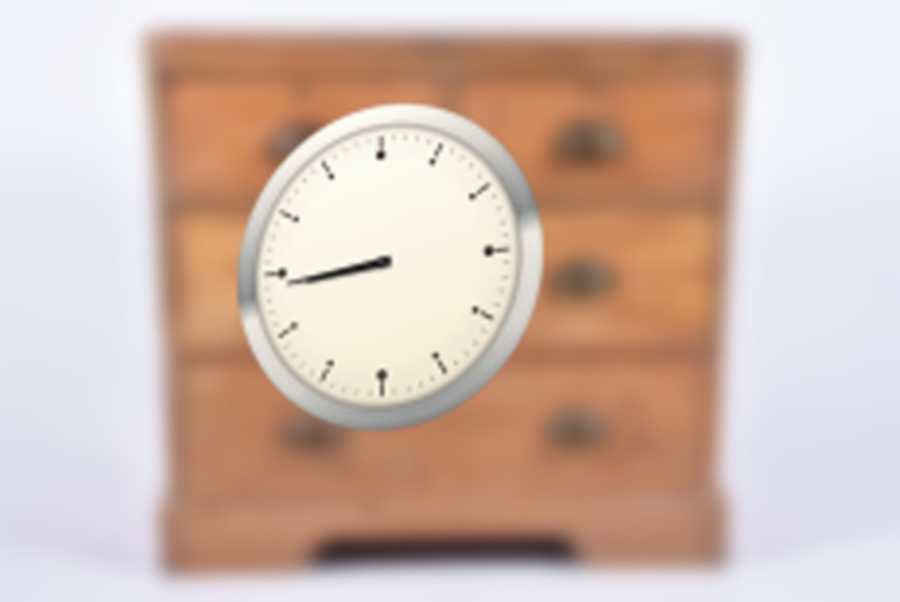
**8:44**
